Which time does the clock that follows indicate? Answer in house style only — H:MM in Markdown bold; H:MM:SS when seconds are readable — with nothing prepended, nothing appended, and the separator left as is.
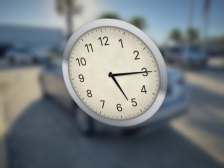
**5:15**
